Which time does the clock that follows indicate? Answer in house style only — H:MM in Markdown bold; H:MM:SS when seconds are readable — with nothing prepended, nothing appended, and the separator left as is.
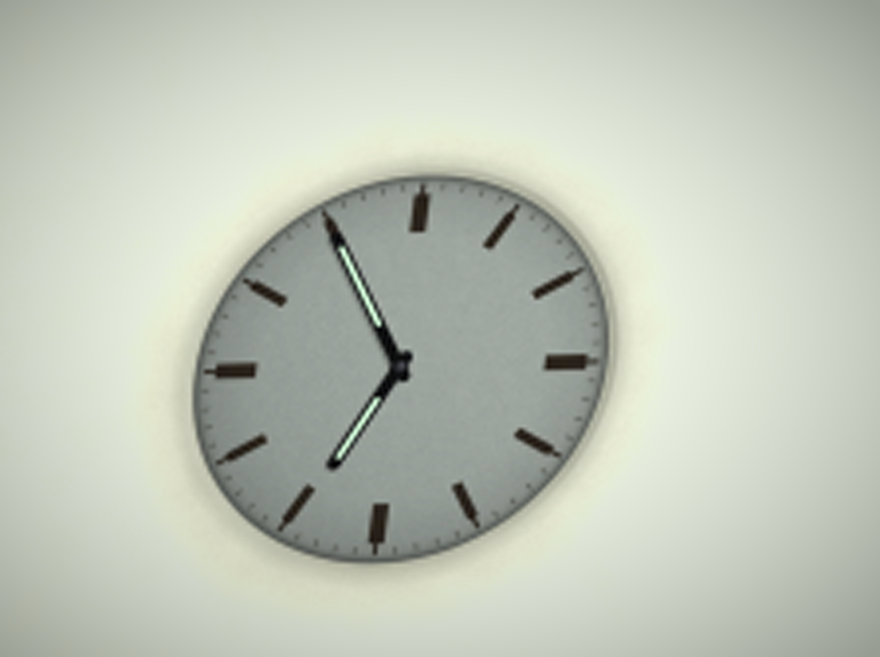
**6:55**
